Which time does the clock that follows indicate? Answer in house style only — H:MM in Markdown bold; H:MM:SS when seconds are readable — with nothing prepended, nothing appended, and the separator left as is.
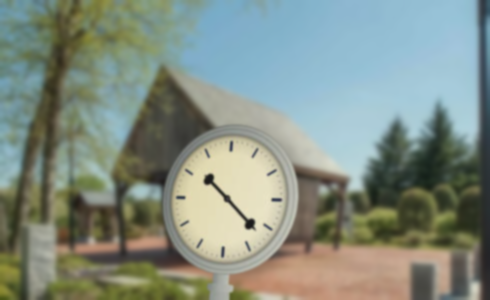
**10:22**
